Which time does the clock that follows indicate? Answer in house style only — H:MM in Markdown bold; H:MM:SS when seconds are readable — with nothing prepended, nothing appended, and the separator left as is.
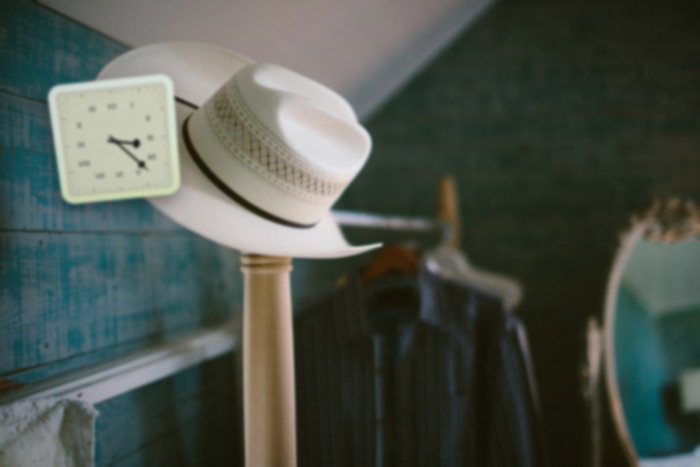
**3:23**
